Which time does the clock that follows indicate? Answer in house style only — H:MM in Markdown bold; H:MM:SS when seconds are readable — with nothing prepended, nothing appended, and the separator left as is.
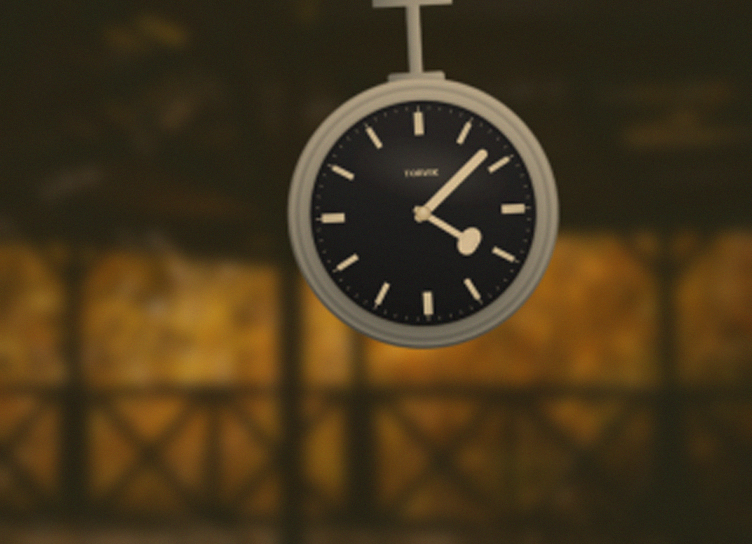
**4:08**
